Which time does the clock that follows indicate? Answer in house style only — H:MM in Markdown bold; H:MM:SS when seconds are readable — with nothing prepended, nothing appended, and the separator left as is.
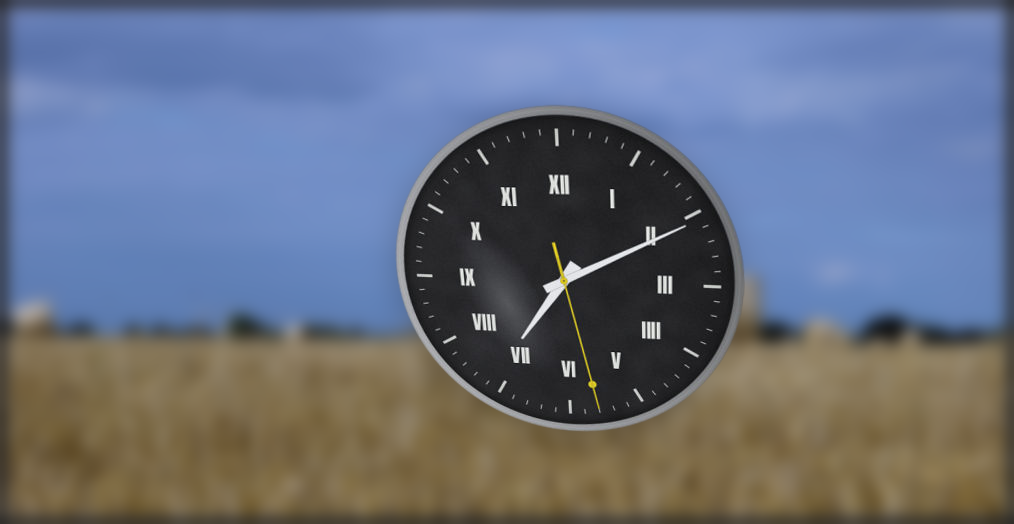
**7:10:28**
